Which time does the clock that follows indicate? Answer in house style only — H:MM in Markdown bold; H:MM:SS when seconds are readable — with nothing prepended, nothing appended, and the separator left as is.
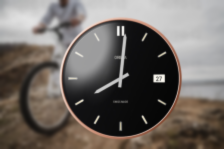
**8:01**
